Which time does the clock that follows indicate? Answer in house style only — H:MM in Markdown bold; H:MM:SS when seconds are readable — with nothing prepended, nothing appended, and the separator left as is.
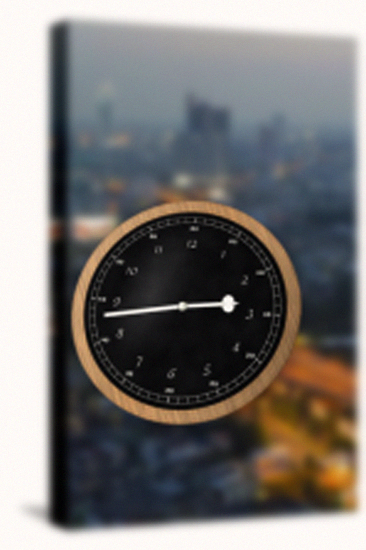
**2:43**
